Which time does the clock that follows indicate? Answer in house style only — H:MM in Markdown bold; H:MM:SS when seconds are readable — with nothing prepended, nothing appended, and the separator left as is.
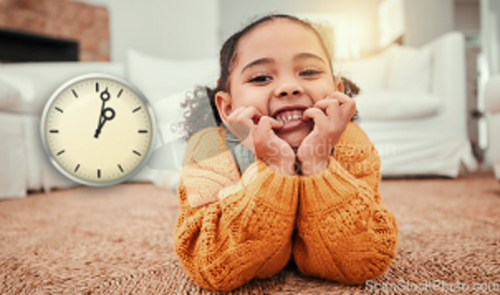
**1:02**
